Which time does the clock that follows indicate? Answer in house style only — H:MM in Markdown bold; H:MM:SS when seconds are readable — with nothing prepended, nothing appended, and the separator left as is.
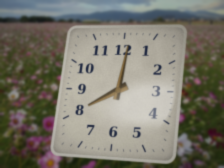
**8:01**
